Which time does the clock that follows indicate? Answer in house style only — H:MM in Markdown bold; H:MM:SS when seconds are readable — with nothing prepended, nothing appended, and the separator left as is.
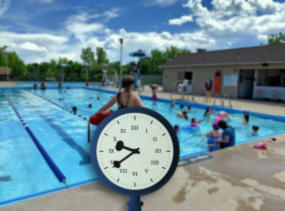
**9:39**
